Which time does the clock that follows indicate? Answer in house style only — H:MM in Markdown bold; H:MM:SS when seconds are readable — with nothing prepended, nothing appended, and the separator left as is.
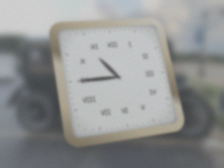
**10:45**
